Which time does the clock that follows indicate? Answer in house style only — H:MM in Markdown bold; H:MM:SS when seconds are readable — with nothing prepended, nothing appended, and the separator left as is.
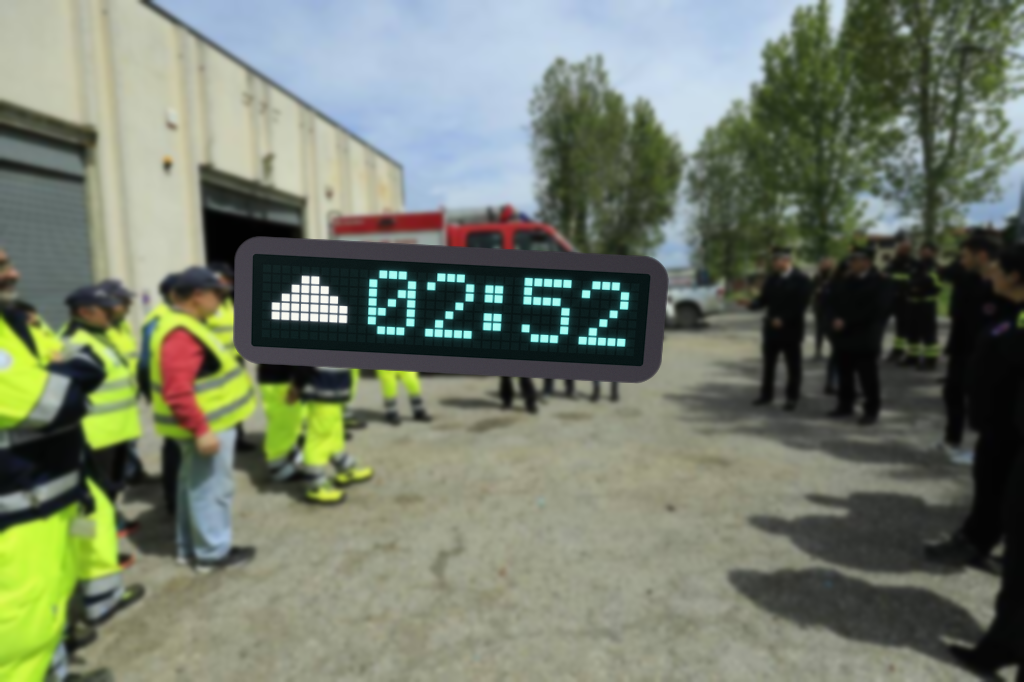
**2:52**
